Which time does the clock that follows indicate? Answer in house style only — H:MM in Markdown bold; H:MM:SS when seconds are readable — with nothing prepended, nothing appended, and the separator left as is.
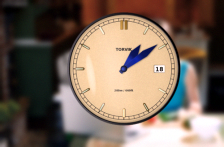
**1:09**
